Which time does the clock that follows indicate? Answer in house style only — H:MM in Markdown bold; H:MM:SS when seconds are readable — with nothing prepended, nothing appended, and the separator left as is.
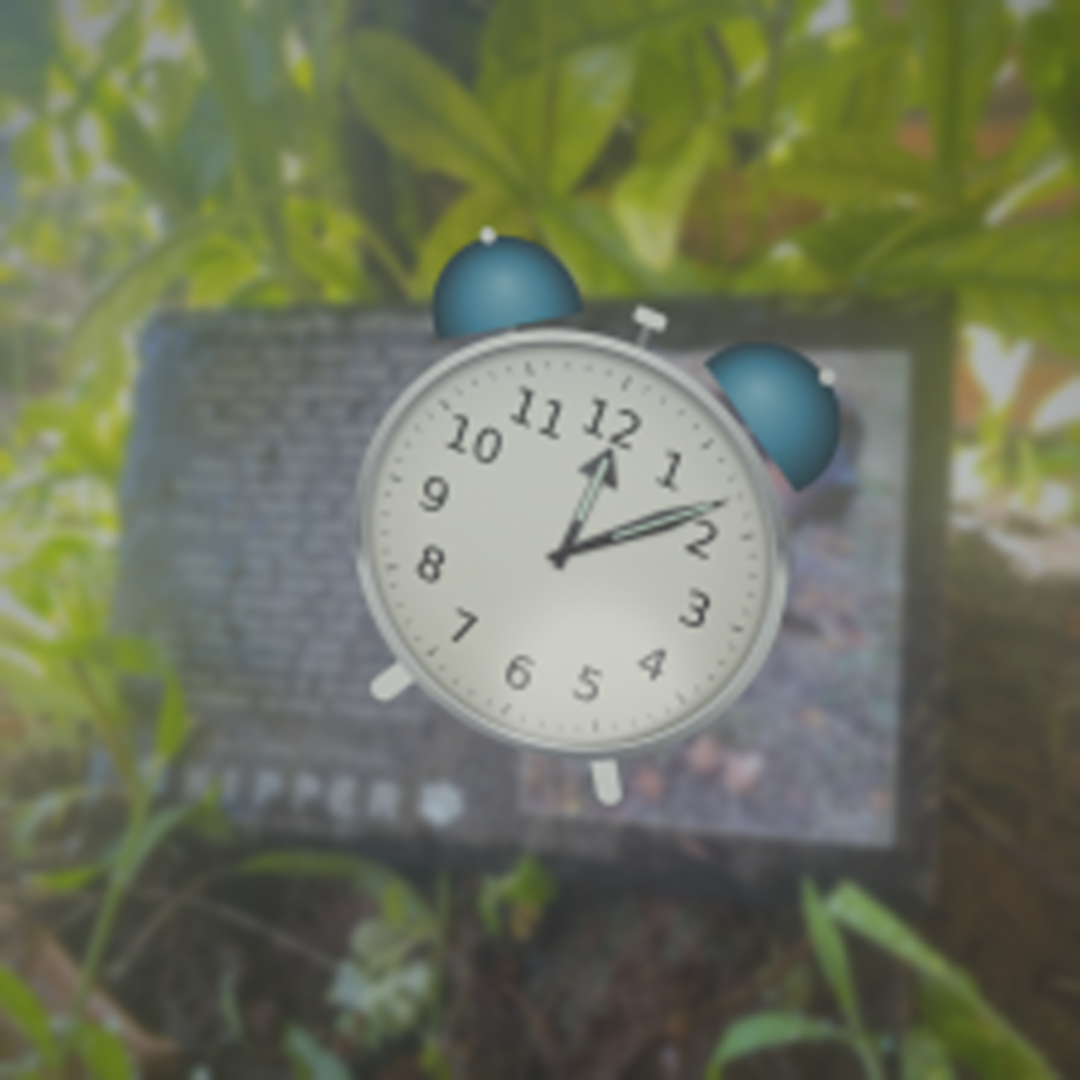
**12:08**
